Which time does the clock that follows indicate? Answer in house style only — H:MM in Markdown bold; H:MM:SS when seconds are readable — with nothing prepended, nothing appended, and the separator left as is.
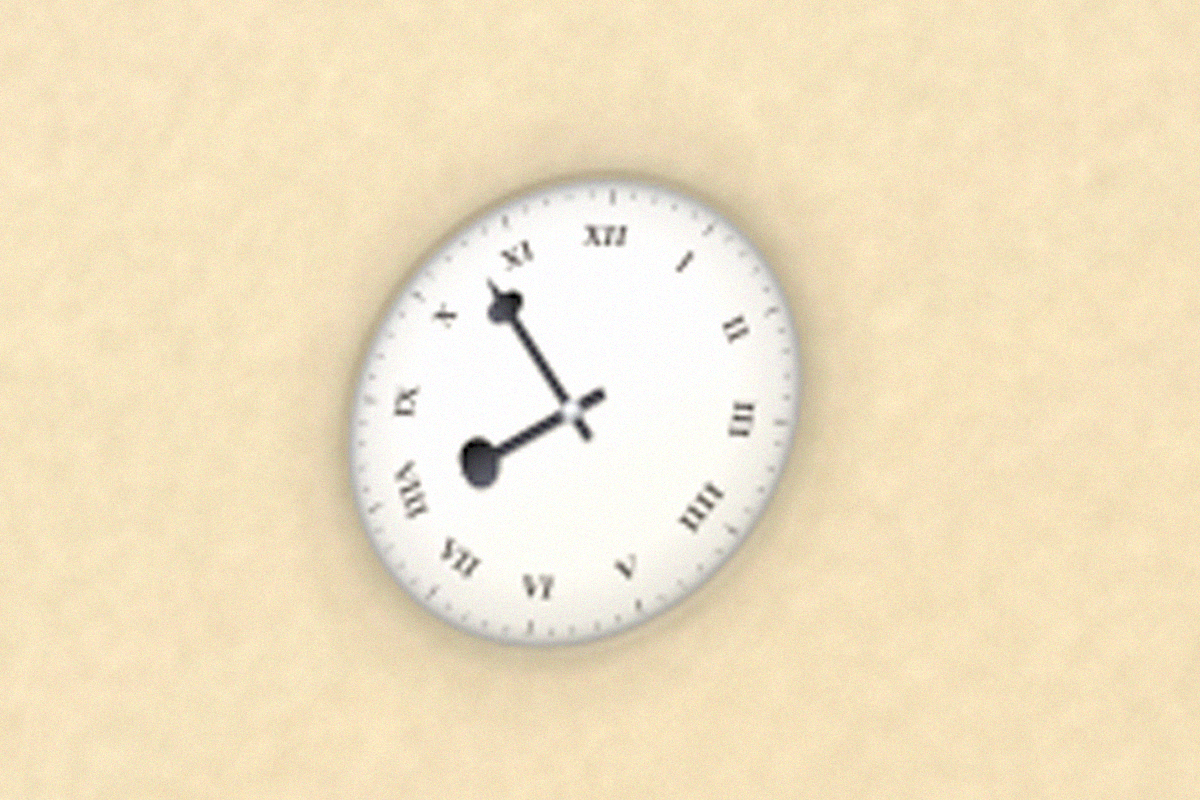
**7:53**
